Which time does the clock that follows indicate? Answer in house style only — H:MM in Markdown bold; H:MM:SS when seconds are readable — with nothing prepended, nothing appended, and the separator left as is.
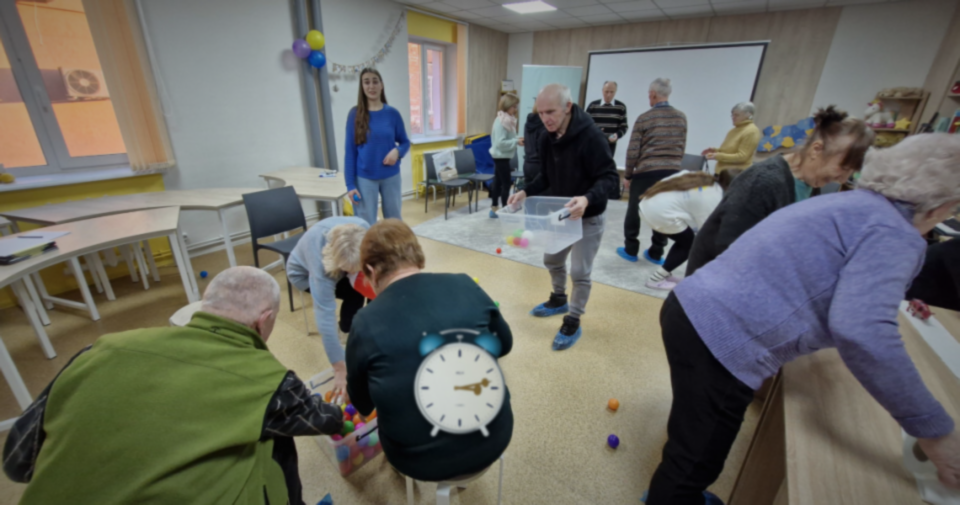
**3:13**
